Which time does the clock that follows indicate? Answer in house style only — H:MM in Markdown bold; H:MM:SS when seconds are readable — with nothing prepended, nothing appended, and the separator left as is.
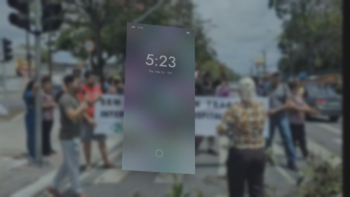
**5:23**
